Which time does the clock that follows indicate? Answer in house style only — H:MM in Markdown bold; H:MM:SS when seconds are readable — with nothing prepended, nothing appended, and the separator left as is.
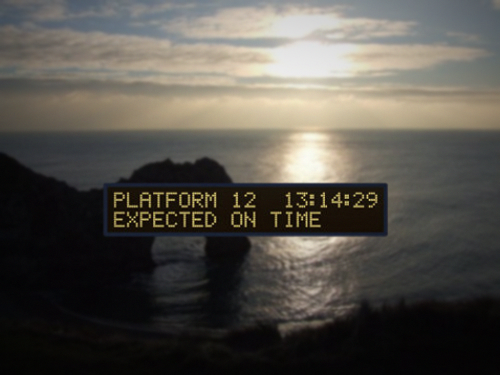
**13:14:29**
